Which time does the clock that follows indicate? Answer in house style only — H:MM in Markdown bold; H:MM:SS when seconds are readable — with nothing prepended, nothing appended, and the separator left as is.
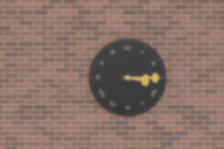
**3:15**
